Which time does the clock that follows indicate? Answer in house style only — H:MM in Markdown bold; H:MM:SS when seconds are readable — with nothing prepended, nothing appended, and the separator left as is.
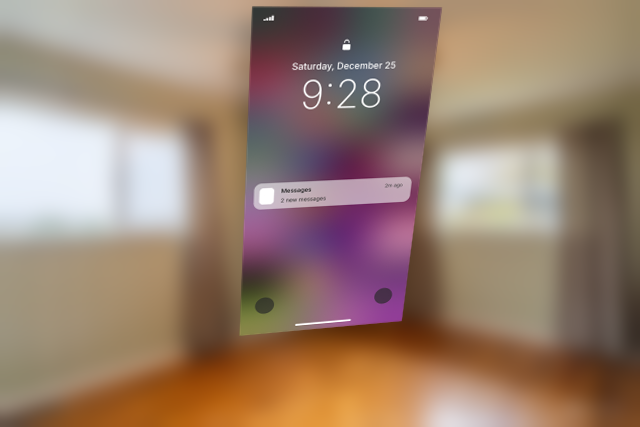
**9:28**
